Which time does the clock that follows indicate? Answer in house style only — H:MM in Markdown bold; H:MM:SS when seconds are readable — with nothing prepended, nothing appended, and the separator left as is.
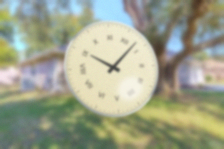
**9:03**
